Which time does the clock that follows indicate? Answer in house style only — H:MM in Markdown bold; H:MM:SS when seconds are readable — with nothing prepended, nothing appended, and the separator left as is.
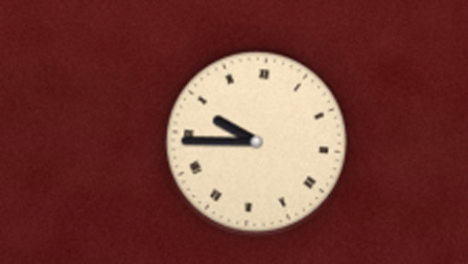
**9:44**
